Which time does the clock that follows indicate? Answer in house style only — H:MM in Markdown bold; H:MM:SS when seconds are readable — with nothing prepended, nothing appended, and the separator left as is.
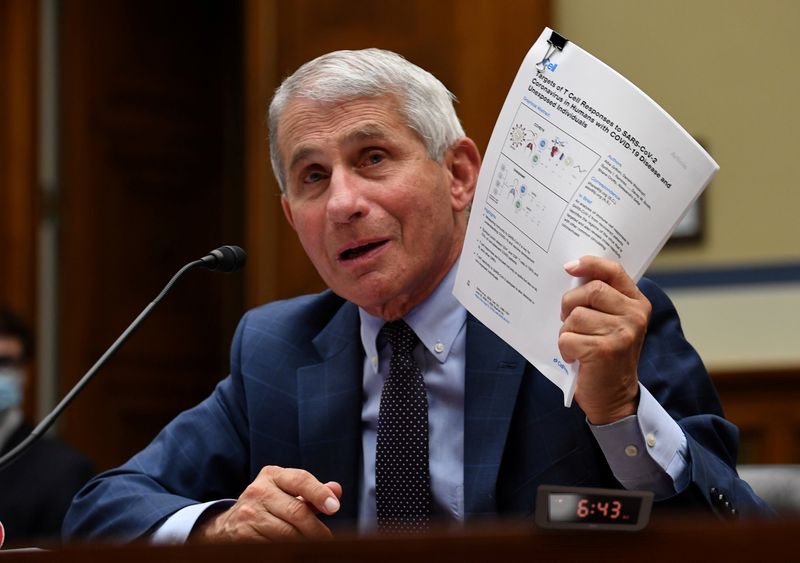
**6:43**
